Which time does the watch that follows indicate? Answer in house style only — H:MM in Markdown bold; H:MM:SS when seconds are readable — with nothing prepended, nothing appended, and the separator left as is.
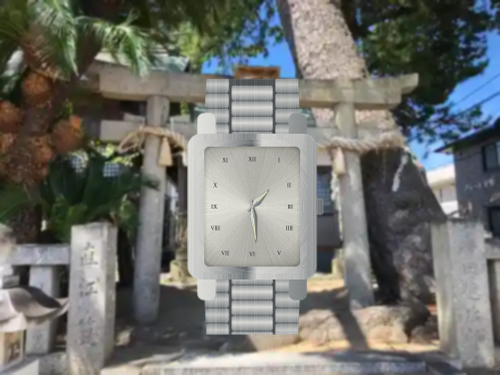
**1:29**
